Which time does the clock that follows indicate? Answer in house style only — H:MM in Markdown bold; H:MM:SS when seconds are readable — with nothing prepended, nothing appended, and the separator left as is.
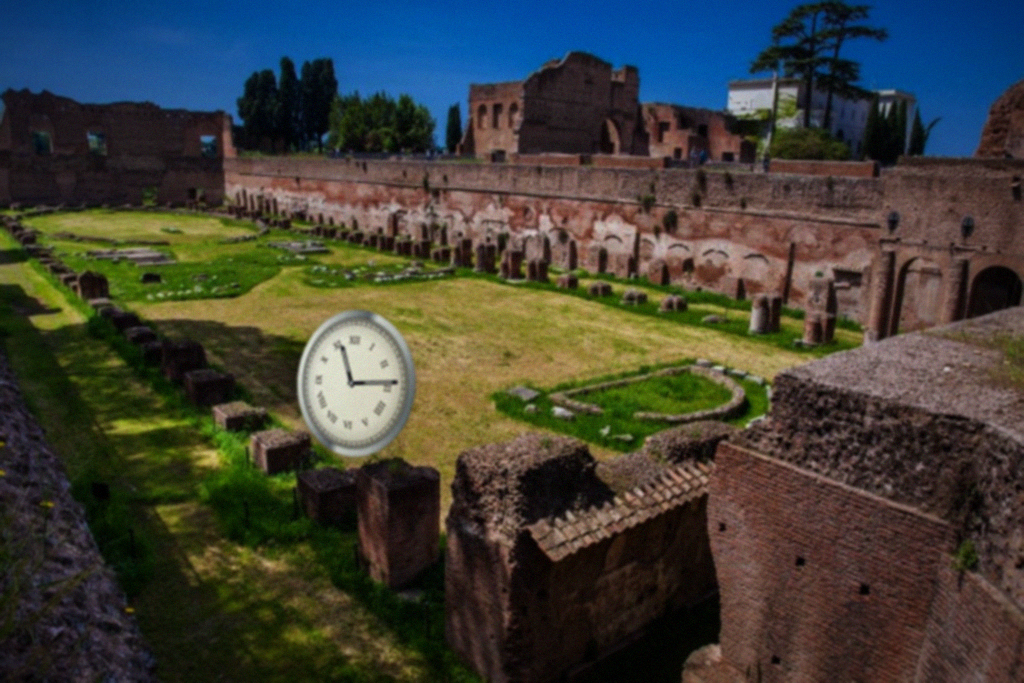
**11:14**
